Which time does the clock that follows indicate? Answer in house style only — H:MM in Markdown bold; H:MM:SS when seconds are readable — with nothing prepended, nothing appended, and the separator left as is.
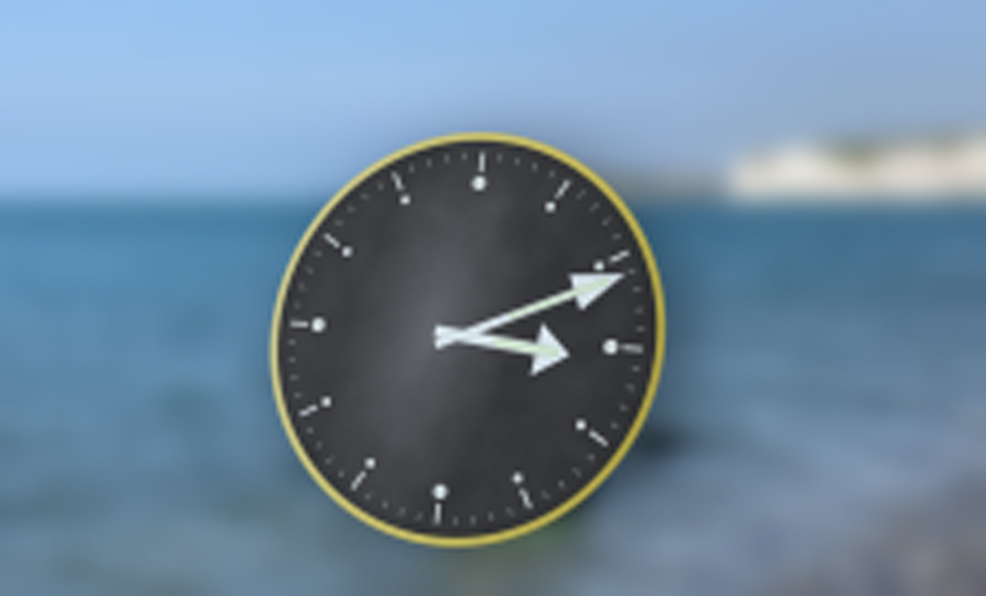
**3:11**
